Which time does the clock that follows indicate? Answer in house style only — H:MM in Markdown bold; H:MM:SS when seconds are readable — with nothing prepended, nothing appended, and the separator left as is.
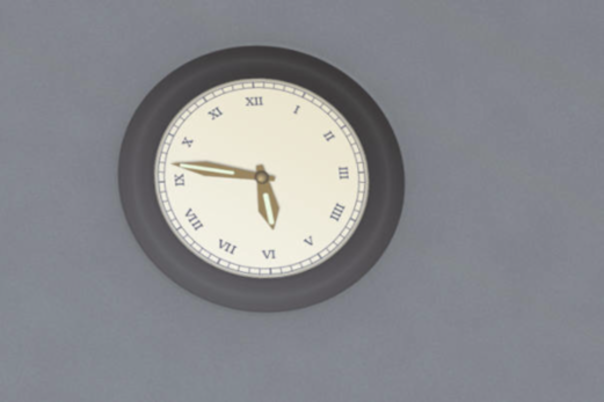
**5:47**
